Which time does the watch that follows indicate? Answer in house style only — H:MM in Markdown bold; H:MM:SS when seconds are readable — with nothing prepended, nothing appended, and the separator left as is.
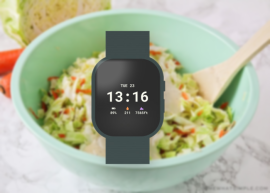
**13:16**
